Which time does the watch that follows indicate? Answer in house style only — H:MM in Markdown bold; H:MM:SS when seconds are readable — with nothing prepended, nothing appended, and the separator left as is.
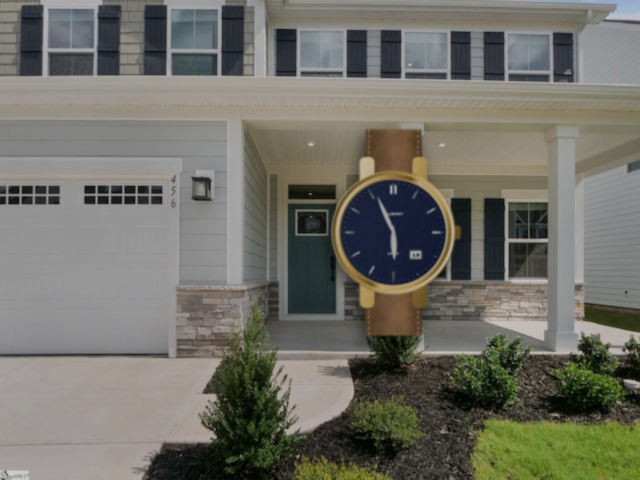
**5:56**
